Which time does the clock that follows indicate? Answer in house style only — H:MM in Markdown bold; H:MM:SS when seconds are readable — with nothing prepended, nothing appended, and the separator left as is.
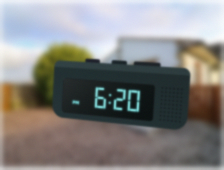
**6:20**
